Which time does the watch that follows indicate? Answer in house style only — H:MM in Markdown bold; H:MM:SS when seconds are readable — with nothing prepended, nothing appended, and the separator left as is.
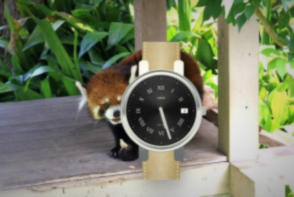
**5:27**
